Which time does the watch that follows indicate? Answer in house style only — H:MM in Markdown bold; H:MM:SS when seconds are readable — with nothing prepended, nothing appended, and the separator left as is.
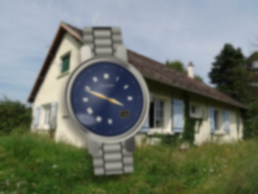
**3:49**
